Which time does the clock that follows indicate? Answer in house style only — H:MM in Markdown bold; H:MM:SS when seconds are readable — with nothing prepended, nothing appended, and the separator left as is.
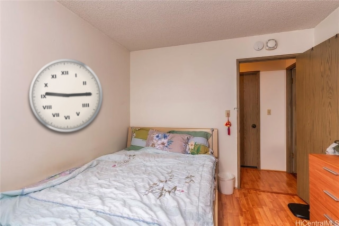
**9:15**
